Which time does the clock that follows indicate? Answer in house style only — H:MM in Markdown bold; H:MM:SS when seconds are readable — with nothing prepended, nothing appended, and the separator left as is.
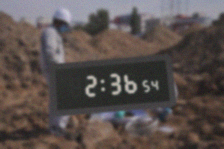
**2:36:54**
